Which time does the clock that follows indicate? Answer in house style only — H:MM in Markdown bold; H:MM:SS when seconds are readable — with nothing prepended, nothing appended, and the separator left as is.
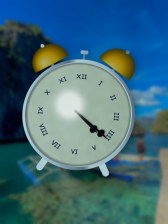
**4:21**
